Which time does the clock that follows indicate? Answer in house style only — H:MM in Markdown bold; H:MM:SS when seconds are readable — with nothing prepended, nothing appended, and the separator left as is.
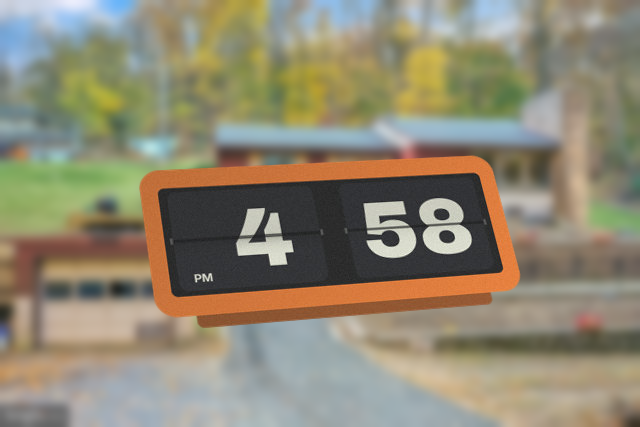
**4:58**
